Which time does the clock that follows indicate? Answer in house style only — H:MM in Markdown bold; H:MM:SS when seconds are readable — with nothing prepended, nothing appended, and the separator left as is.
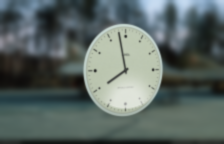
**7:58**
